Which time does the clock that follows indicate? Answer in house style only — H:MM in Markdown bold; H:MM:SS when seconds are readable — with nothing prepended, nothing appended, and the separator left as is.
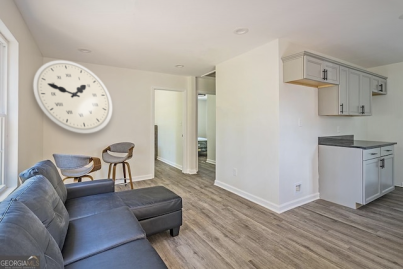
**1:49**
